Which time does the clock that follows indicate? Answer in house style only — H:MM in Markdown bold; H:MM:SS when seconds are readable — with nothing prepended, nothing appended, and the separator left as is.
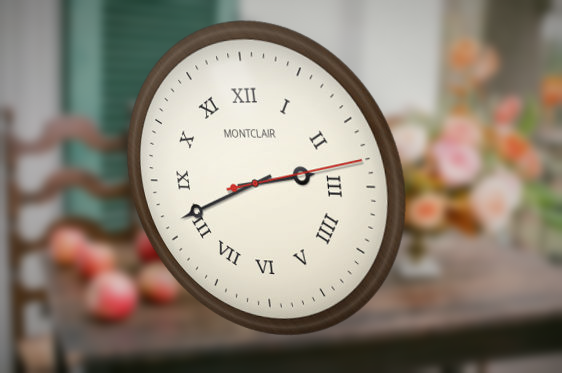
**2:41:13**
